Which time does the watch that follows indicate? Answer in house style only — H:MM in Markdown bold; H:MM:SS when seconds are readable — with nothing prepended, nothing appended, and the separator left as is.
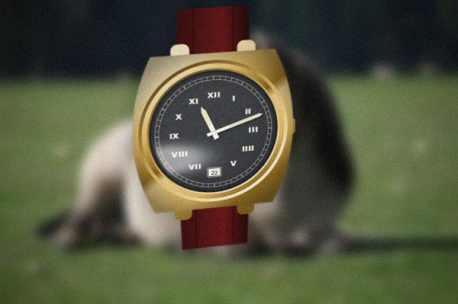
**11:12**
